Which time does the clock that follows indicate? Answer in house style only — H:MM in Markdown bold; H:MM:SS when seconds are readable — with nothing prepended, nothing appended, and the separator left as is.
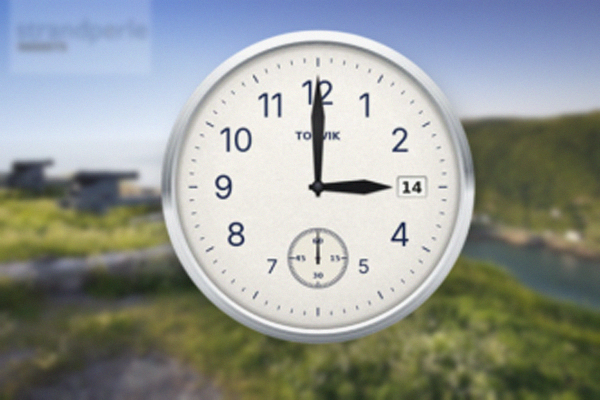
**3:00**
